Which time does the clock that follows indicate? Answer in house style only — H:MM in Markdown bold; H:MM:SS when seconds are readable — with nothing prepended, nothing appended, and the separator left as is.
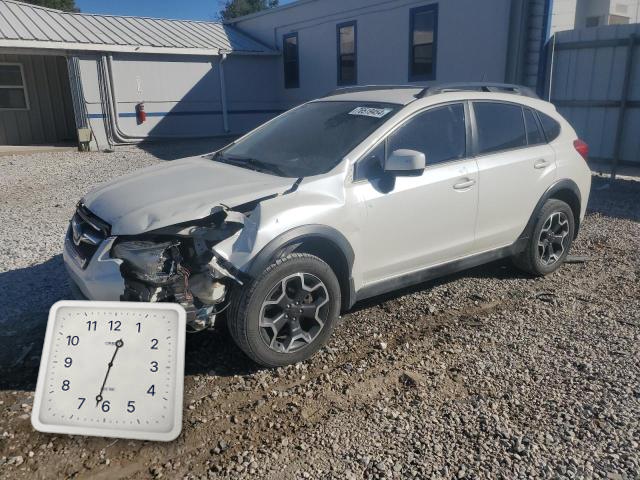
**12:32**
